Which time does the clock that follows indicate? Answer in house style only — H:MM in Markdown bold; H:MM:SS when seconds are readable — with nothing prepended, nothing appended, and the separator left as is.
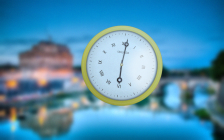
**6:01**
